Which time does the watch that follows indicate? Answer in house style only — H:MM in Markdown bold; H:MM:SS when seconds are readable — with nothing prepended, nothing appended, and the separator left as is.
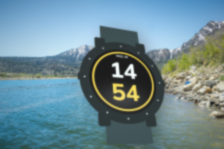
**14:54**
